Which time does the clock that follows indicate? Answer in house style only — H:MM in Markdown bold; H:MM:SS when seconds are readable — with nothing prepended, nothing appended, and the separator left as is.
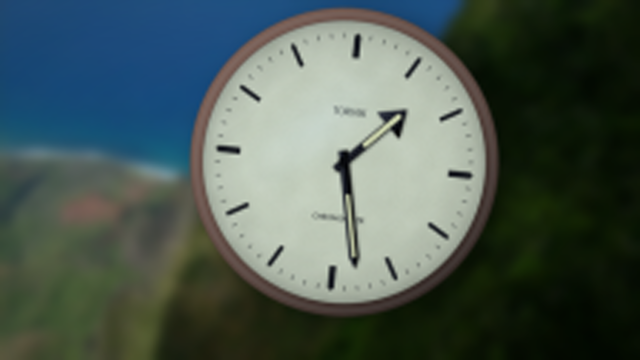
**1:28**
